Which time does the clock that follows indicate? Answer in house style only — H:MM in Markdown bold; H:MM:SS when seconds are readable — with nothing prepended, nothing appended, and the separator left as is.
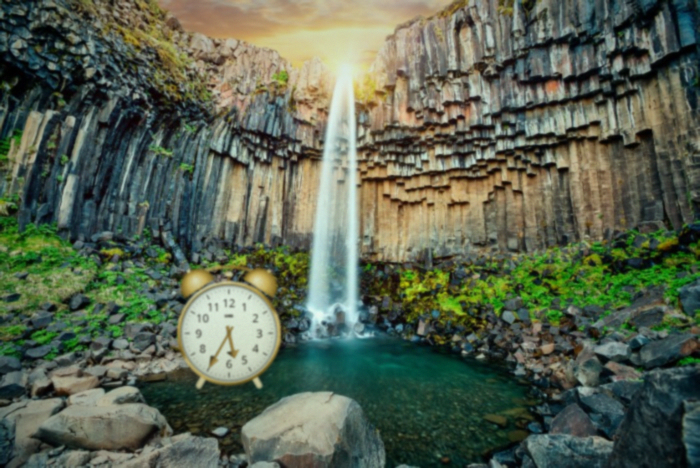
**5:35**
